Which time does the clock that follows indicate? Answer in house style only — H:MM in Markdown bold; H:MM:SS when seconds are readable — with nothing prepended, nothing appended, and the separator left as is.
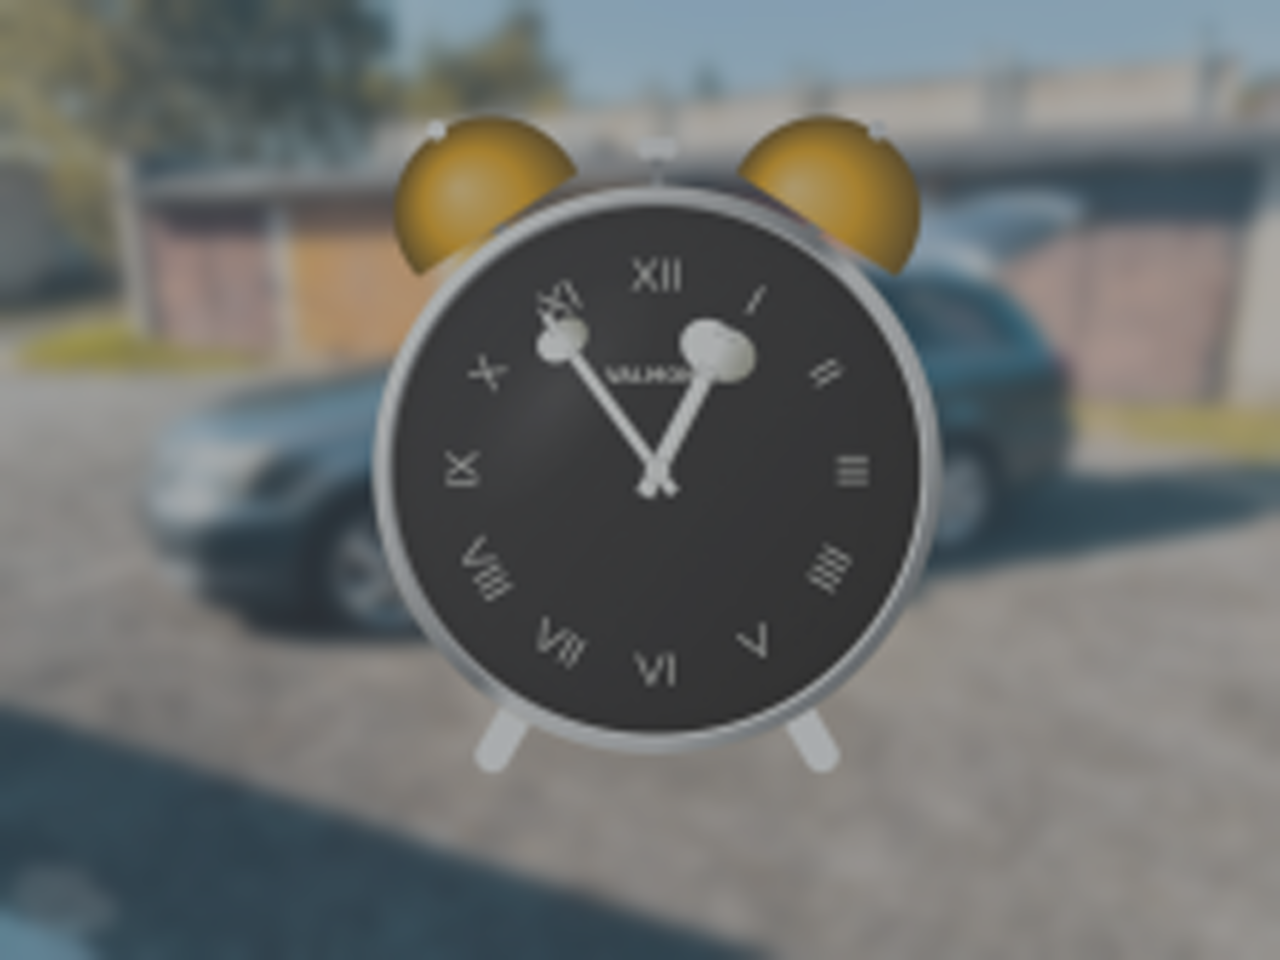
**12:54**
